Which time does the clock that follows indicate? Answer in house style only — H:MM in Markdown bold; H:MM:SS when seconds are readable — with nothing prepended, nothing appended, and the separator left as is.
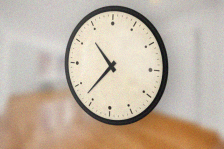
**10:37**
